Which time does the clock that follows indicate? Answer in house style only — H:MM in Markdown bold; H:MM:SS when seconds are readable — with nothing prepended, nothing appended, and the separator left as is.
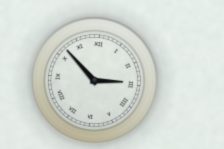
**2:52**
